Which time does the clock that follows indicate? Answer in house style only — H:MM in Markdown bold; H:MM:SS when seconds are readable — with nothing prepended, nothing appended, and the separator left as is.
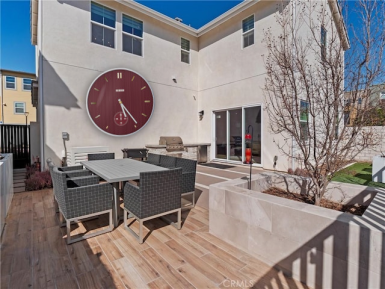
**5:24**
